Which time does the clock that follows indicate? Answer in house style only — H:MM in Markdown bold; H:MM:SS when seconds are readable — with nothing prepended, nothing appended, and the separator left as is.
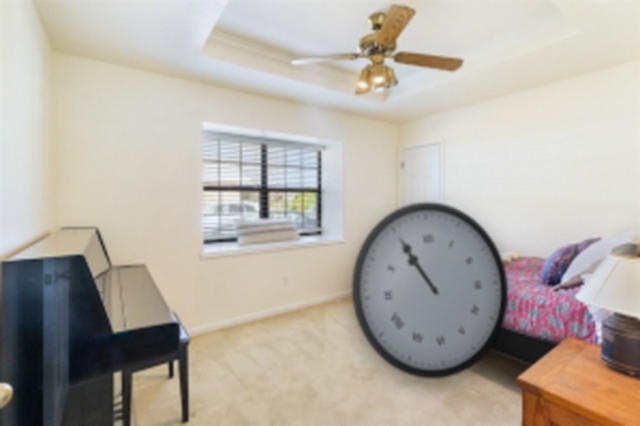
**10:55**
